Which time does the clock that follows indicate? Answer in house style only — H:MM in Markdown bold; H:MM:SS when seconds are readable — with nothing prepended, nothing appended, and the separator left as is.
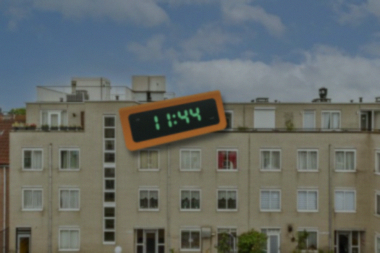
**11:44**
